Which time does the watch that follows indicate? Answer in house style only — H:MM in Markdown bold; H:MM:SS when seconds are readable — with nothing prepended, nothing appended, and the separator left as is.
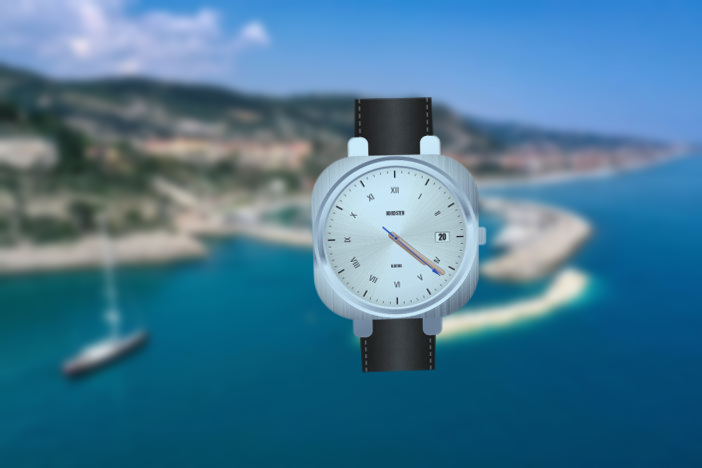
**4:21:22**
